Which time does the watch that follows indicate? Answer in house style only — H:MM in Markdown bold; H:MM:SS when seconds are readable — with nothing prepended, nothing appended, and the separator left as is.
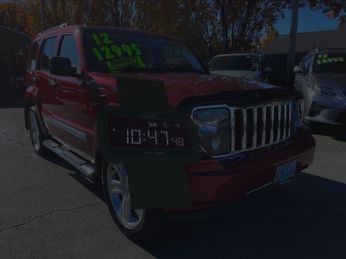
**10:47:48**
